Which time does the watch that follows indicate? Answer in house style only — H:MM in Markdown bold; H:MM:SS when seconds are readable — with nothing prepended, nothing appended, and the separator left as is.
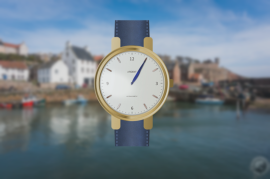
**1:05**
